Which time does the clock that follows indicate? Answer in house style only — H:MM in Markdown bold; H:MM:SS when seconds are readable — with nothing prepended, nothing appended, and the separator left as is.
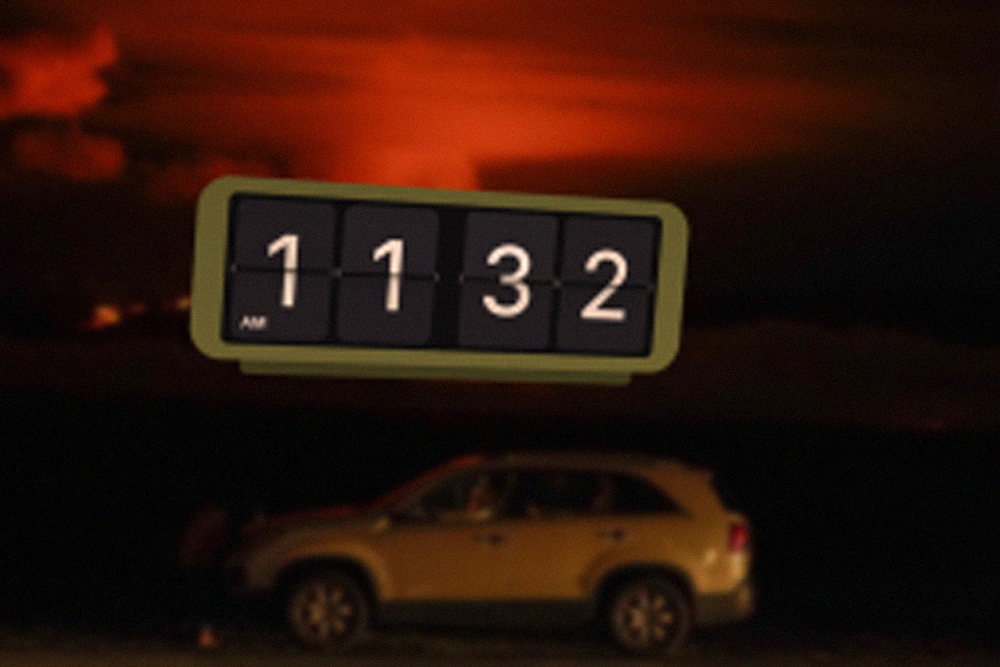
**11:32**
